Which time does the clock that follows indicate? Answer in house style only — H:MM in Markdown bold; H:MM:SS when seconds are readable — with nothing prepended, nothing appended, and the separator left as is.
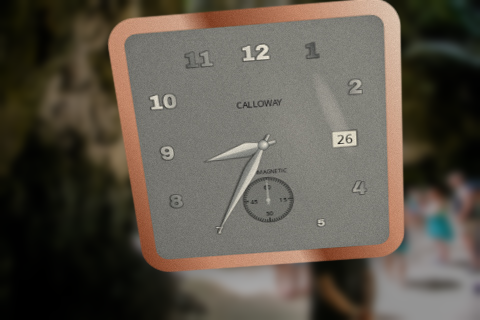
**8:35**
